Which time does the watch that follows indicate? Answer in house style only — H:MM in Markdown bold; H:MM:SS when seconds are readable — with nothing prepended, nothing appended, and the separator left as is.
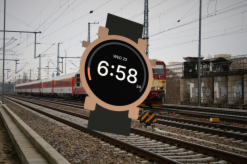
**6:58**
